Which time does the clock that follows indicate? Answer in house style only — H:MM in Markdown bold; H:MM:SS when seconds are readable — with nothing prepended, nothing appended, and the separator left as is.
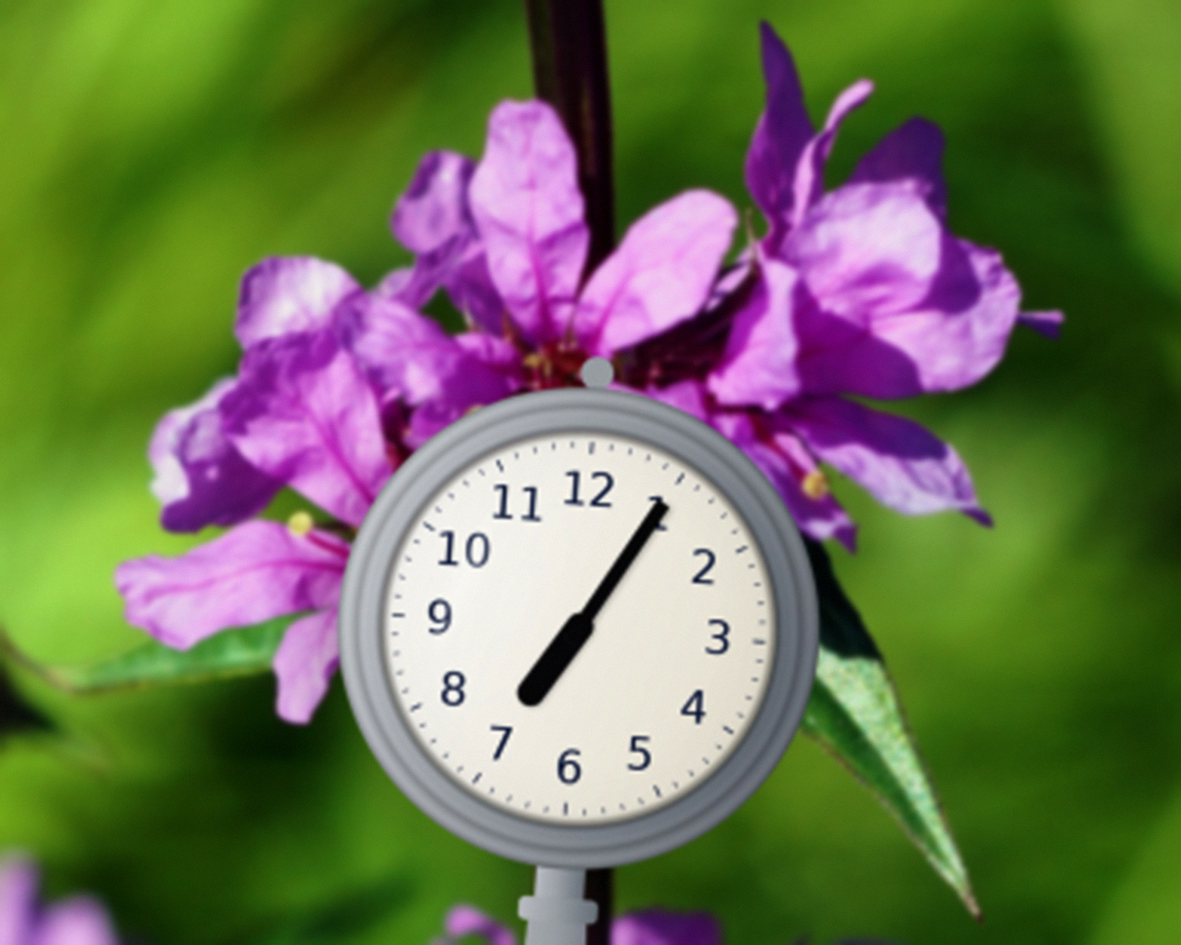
**7:05**
